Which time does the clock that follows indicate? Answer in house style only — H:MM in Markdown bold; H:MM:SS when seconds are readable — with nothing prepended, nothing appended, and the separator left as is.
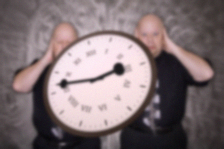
**2:47**
